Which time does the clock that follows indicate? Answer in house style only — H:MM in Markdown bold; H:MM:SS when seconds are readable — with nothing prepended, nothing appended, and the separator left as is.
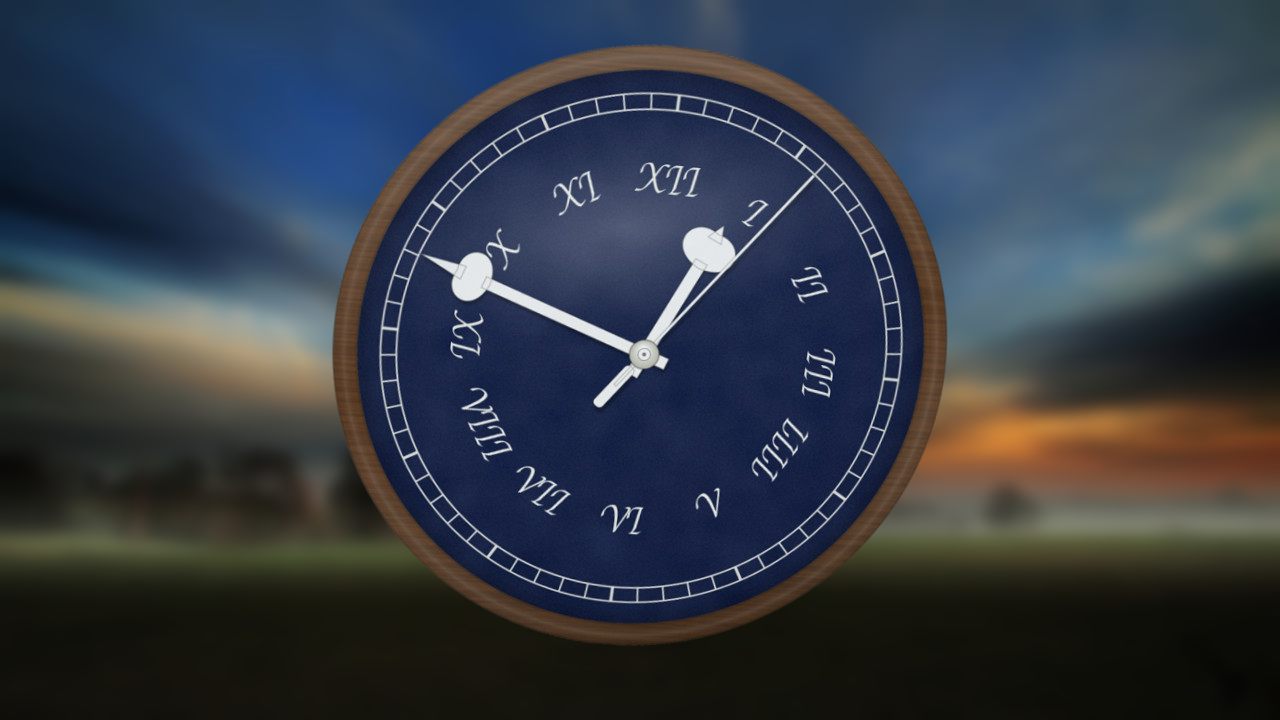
**12:48:06**
